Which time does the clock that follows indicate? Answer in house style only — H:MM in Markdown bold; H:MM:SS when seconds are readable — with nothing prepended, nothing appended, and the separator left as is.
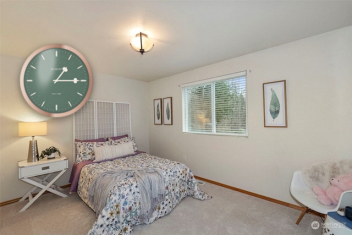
**1:15**
